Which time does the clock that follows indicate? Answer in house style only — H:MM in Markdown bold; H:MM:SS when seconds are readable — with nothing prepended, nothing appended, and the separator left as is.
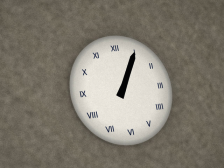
**1:05**
